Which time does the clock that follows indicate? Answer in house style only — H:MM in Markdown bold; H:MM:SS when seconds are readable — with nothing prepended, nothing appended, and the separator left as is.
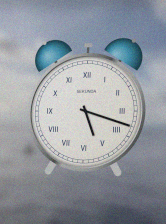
**5:18**
